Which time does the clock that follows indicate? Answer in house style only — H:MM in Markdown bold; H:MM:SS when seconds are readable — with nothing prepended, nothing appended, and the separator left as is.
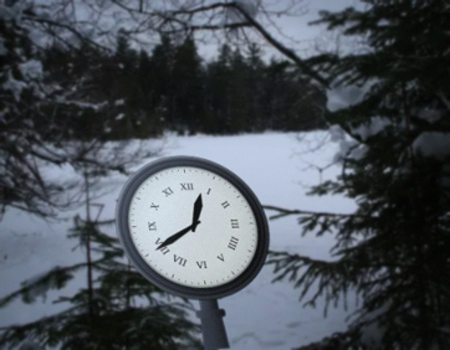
**12:40**
